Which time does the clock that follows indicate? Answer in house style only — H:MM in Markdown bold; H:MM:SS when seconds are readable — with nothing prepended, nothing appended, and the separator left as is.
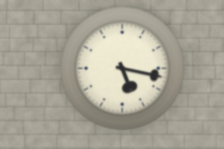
**5:17**
